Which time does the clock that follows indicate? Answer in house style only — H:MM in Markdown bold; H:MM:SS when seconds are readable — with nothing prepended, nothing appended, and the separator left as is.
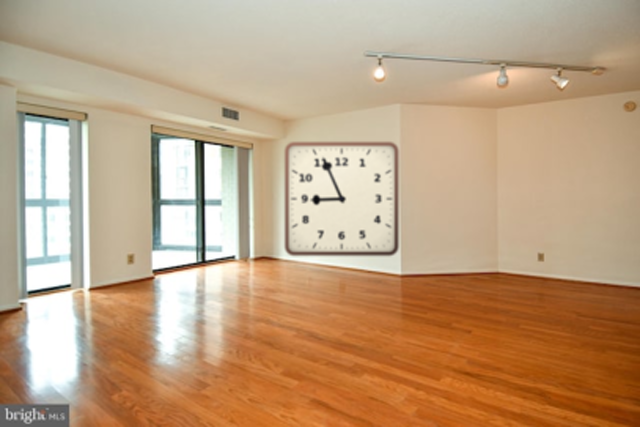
**8:56**
